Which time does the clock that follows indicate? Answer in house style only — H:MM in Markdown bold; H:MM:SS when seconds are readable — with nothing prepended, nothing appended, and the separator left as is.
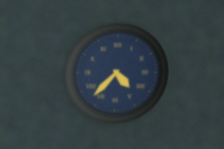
**4:37**
